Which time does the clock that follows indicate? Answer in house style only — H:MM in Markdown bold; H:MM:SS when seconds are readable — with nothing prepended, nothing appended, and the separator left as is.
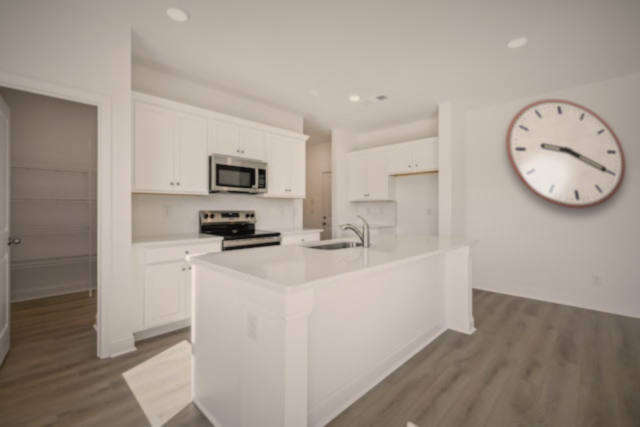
**9:20**
